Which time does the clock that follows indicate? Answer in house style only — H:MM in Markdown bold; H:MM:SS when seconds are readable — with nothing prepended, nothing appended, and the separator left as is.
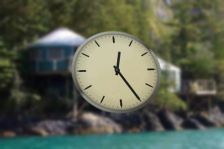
**12:25**
